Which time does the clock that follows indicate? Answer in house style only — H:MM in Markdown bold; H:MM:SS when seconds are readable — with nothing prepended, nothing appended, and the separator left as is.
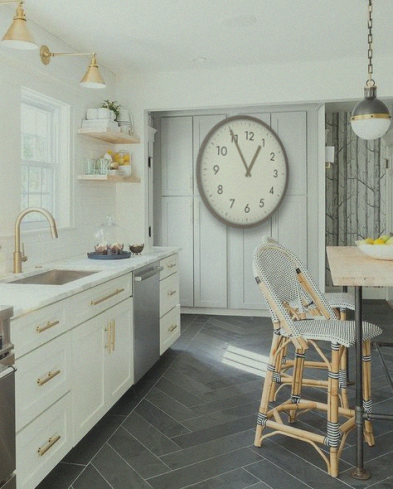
**12:55**
